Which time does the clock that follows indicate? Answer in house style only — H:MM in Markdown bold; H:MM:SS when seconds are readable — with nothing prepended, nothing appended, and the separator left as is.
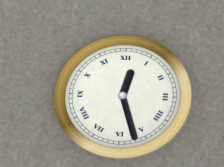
**12:27**
